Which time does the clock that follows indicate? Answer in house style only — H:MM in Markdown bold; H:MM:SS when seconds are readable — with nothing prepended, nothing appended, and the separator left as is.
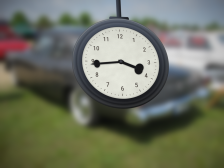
**3:44**
